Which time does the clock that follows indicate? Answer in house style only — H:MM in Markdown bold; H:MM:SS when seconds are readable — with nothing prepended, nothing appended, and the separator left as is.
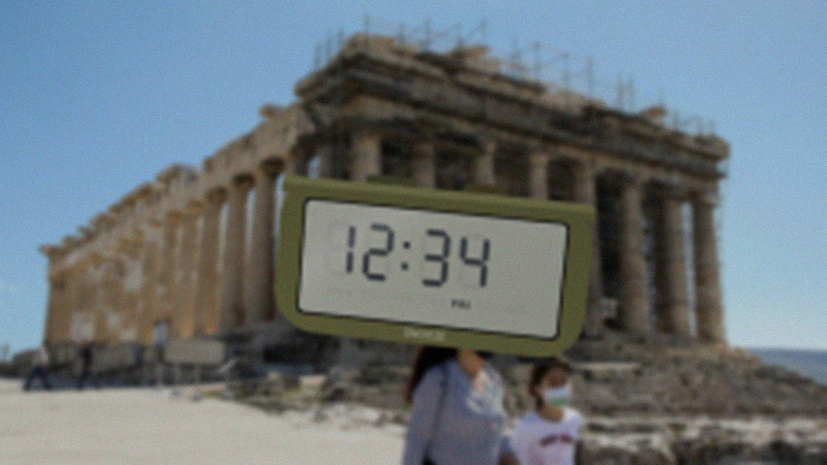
**12:34**
